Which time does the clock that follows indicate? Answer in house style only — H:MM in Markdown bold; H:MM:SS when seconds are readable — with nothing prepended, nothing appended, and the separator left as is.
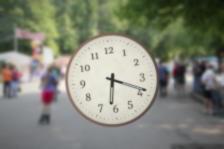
**6:19**
